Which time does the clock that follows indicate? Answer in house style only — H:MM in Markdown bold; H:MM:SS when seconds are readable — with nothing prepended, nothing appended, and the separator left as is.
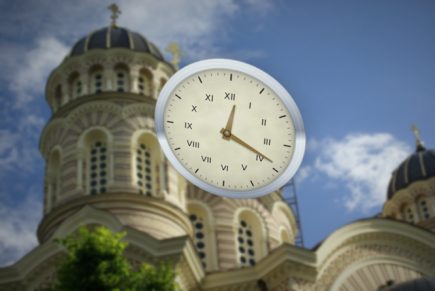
**12:19**
